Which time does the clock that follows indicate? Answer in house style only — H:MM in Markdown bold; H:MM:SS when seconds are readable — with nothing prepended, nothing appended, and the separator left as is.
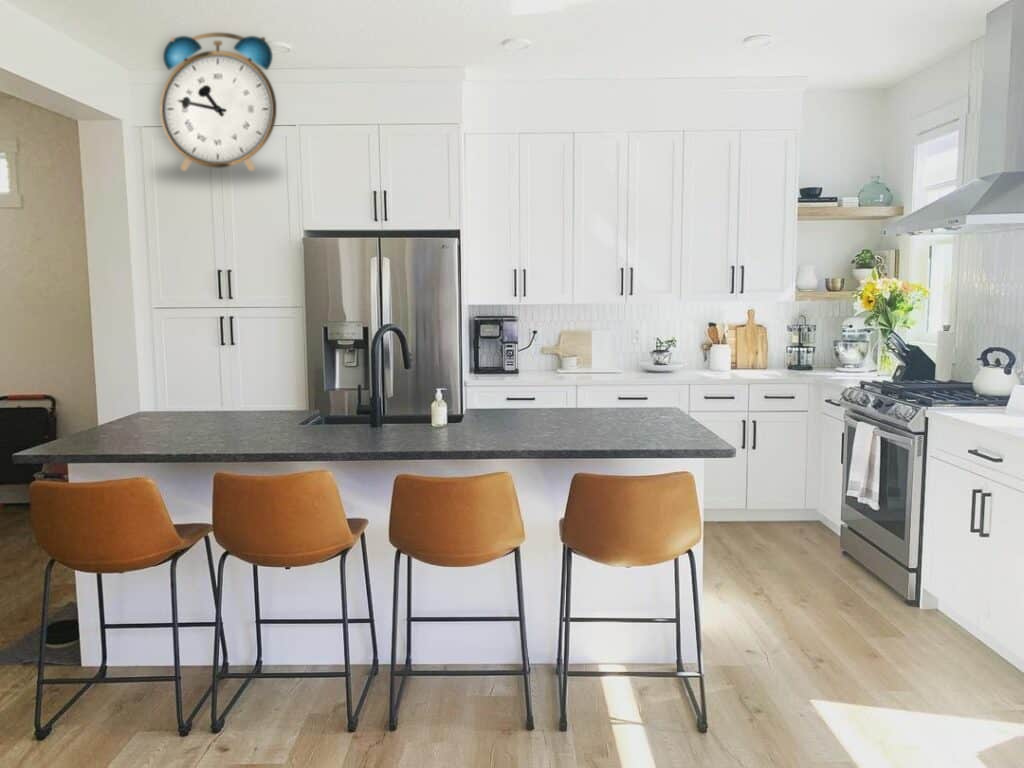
**10:47**
